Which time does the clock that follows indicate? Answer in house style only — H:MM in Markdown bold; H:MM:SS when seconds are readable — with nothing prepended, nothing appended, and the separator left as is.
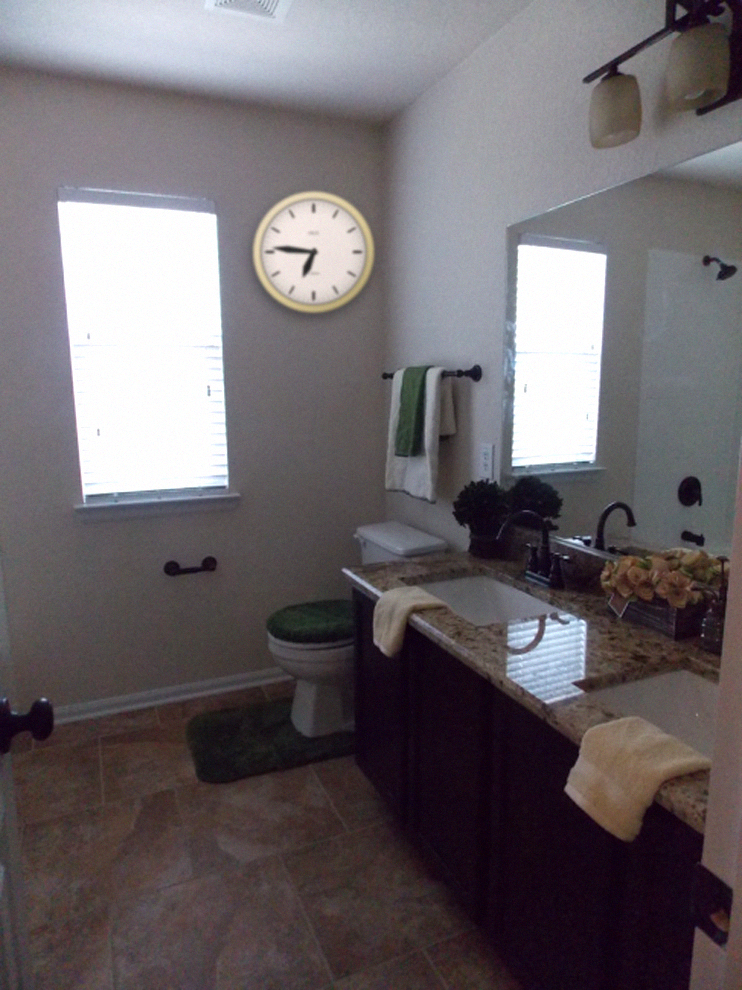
**6:46**
